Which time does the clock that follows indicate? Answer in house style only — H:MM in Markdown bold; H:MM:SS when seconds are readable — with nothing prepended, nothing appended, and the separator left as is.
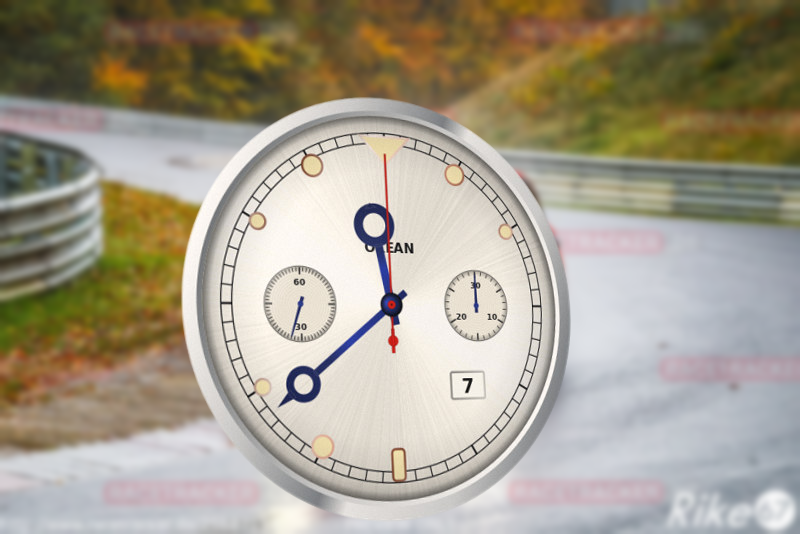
**11:38:33**
